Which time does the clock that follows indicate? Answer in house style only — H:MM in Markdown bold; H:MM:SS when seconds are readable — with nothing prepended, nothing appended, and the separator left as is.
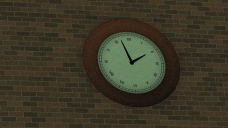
**1:57**
